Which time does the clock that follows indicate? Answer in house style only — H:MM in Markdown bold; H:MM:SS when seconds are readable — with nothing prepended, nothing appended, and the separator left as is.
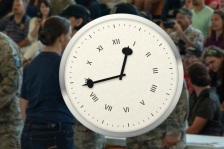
**12:44**
